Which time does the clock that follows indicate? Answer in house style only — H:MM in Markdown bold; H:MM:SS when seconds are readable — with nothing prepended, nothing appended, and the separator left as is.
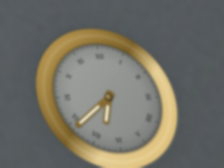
**6:39**
